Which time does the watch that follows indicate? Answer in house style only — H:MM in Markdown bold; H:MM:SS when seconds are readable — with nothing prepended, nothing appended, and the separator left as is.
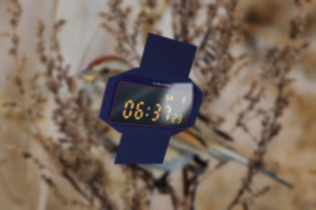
**6:37:29**
